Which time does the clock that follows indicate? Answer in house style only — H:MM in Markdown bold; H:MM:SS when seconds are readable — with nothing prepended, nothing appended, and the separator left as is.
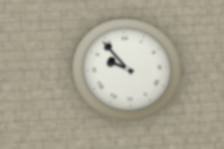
**9:54**
